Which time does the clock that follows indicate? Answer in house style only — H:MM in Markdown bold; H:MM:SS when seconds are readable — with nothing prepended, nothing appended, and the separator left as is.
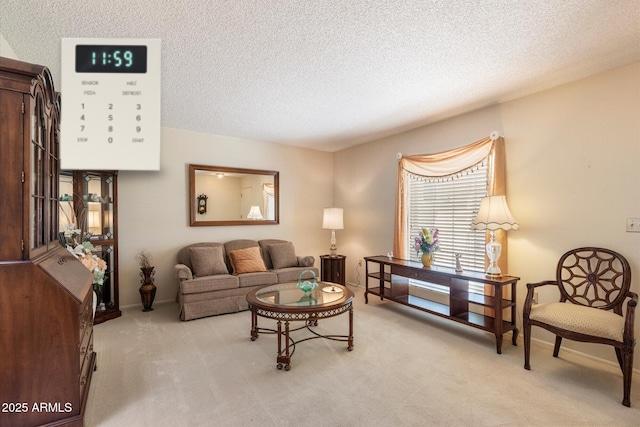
**11:59**
